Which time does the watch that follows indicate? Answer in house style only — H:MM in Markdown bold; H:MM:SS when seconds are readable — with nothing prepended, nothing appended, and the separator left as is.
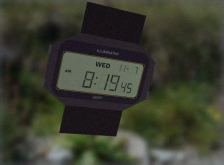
**8:19:45**
